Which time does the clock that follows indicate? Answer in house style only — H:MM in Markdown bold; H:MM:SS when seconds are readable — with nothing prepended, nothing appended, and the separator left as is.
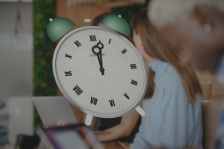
**12:02**
